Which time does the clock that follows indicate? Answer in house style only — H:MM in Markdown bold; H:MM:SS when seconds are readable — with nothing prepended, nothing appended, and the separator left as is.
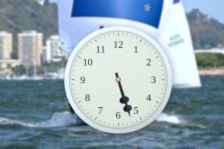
**5:27**
